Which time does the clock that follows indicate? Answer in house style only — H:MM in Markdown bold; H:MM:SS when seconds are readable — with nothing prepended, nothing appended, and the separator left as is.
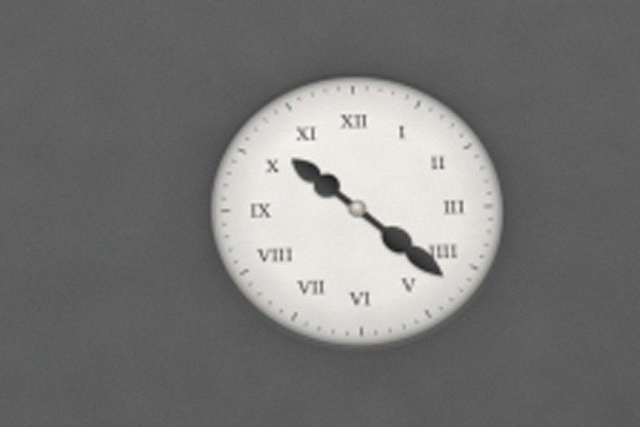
**10:22**
